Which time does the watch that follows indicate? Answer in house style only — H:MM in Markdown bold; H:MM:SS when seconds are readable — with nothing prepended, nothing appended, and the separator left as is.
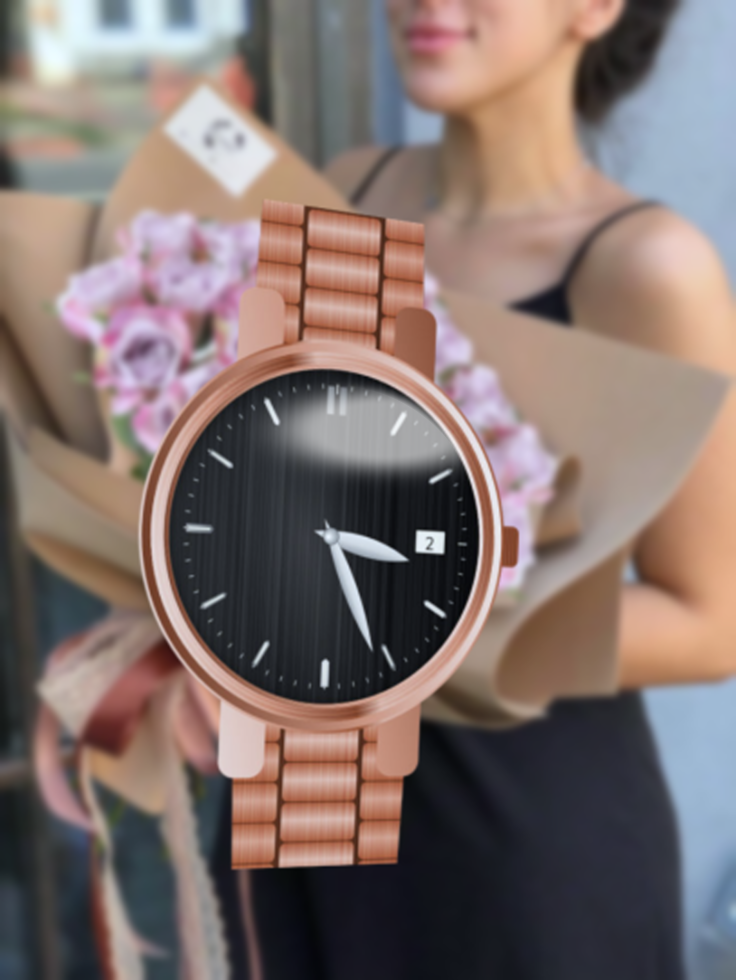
**3:26**
